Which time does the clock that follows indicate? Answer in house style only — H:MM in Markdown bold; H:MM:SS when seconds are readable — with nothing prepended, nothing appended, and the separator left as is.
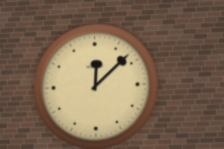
**12:08**
